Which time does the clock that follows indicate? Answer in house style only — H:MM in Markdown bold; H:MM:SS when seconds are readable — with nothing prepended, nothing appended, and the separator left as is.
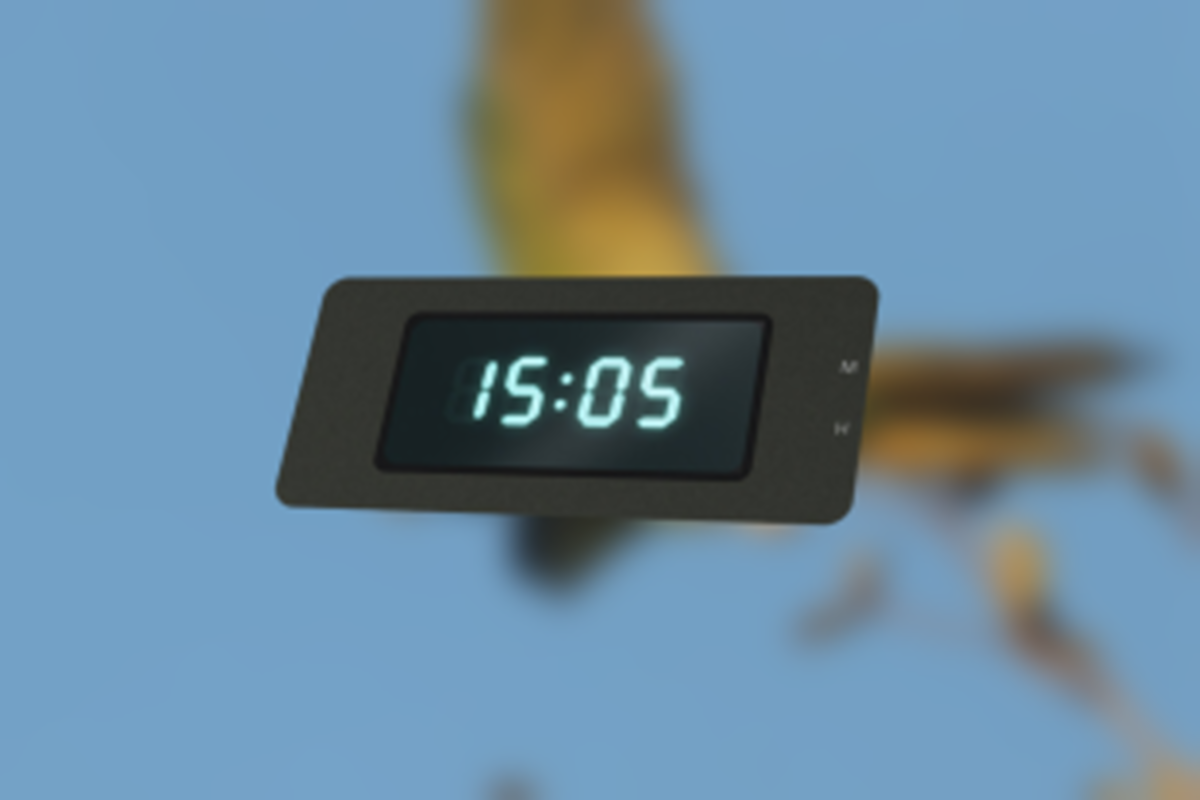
**15:05**
